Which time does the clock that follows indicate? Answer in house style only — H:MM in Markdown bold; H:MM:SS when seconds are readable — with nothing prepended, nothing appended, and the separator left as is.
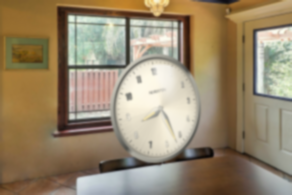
**8:27**
